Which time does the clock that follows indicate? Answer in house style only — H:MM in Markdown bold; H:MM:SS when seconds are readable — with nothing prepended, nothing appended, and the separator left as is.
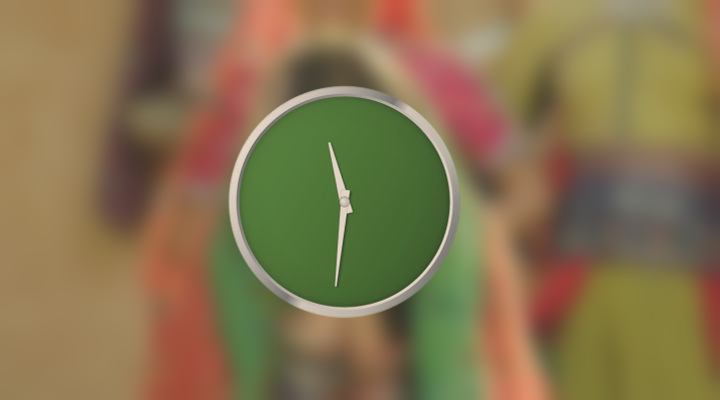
**11:31**
